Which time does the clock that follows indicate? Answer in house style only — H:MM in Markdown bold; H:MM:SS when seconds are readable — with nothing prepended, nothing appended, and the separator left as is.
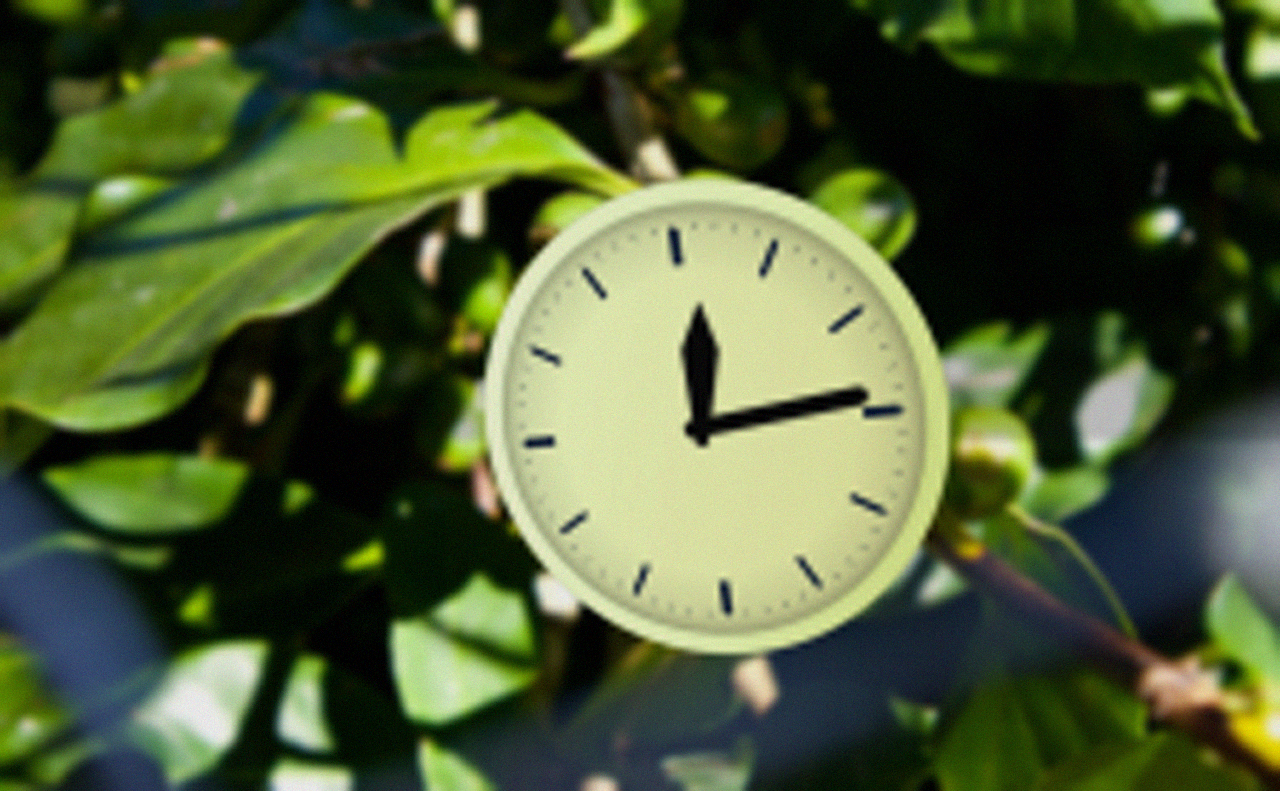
**12:14**
